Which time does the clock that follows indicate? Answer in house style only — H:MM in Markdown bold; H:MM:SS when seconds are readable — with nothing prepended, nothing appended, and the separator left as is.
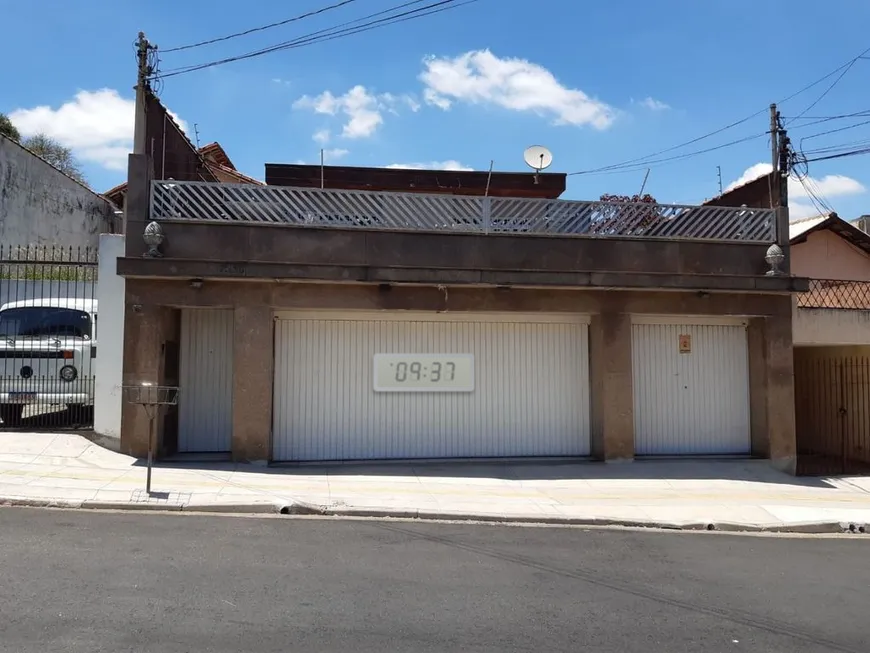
**9:37**
